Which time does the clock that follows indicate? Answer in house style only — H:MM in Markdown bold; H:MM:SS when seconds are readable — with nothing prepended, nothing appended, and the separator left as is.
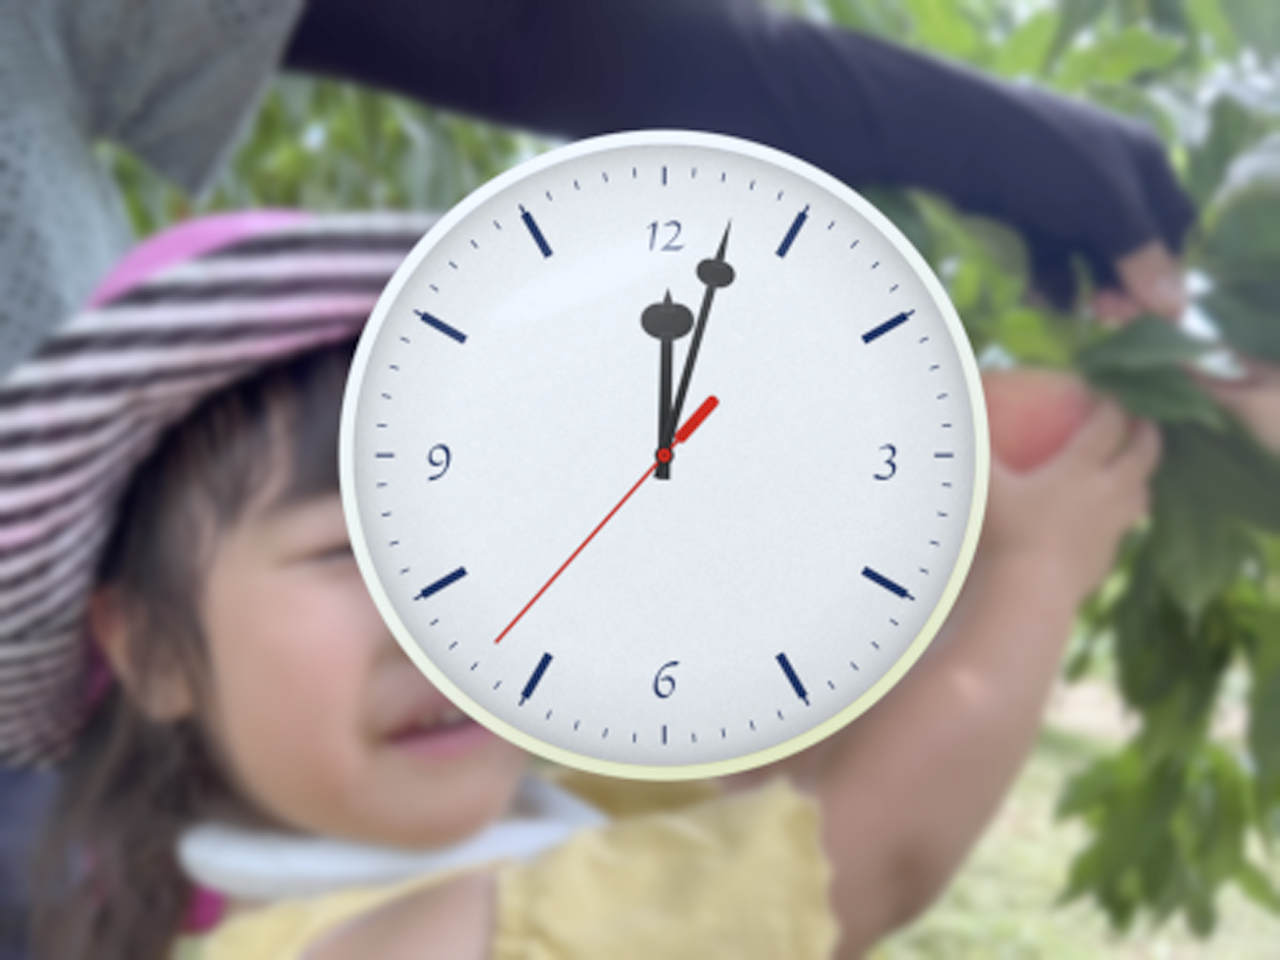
**12:02:37**
